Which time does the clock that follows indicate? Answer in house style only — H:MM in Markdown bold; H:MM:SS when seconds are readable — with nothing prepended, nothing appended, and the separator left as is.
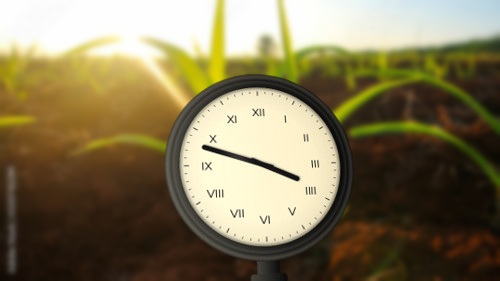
**3:48**
